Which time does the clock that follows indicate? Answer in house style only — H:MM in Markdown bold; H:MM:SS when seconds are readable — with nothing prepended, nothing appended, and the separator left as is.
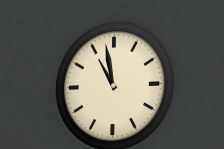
**10:58**
